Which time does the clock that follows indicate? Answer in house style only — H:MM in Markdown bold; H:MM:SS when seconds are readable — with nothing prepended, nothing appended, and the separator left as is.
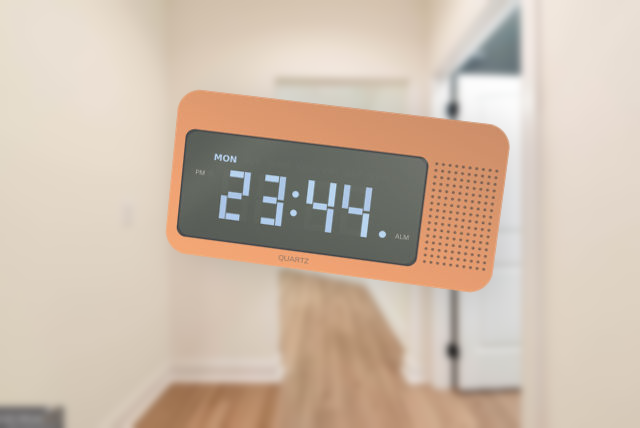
**23:44**
